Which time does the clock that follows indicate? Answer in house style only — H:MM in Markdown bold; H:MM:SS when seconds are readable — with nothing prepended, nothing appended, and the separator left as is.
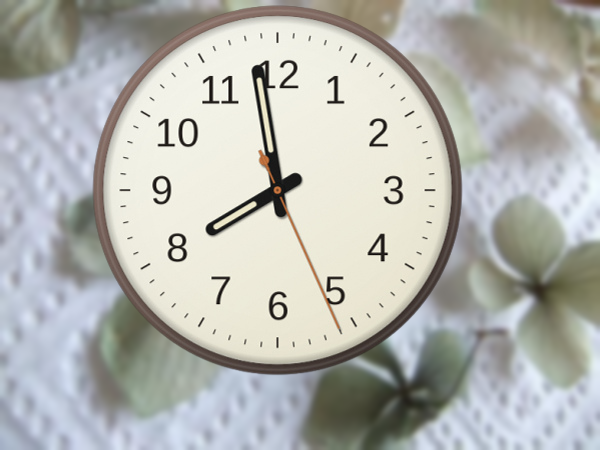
**7:58:26**
